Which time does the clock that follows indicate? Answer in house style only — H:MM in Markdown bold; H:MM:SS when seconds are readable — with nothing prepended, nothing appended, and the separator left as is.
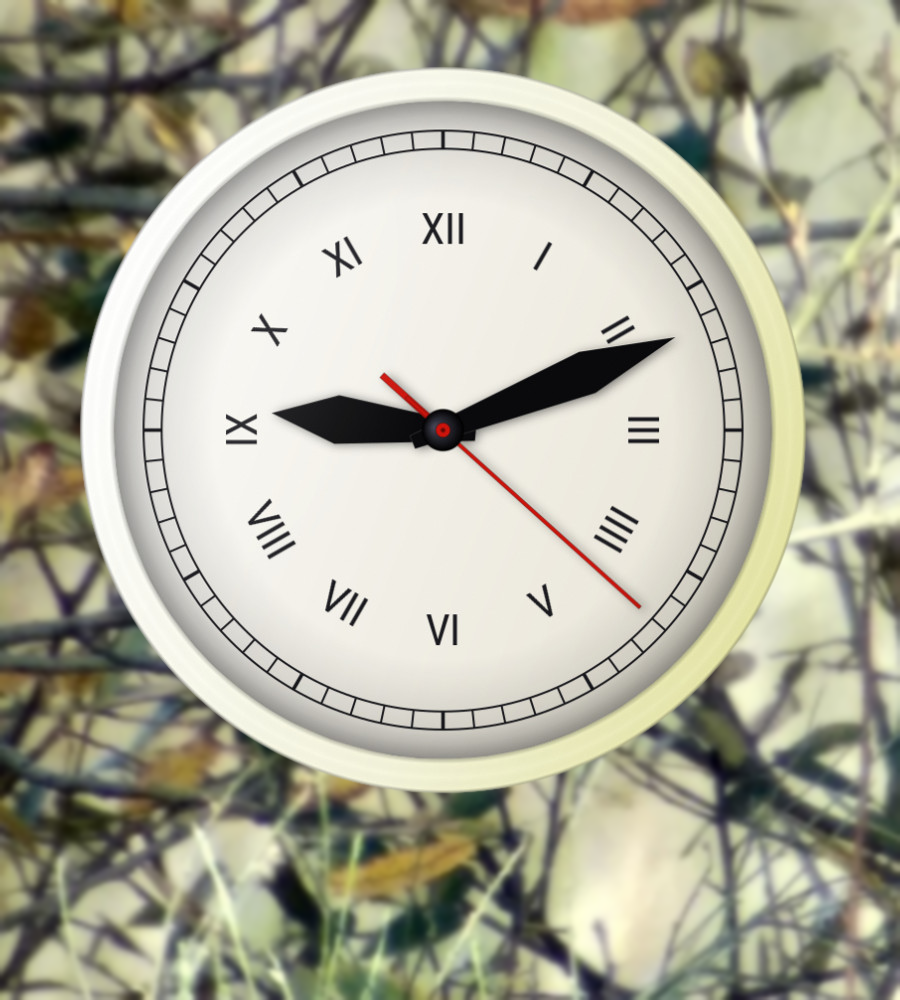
**9:11:22**
